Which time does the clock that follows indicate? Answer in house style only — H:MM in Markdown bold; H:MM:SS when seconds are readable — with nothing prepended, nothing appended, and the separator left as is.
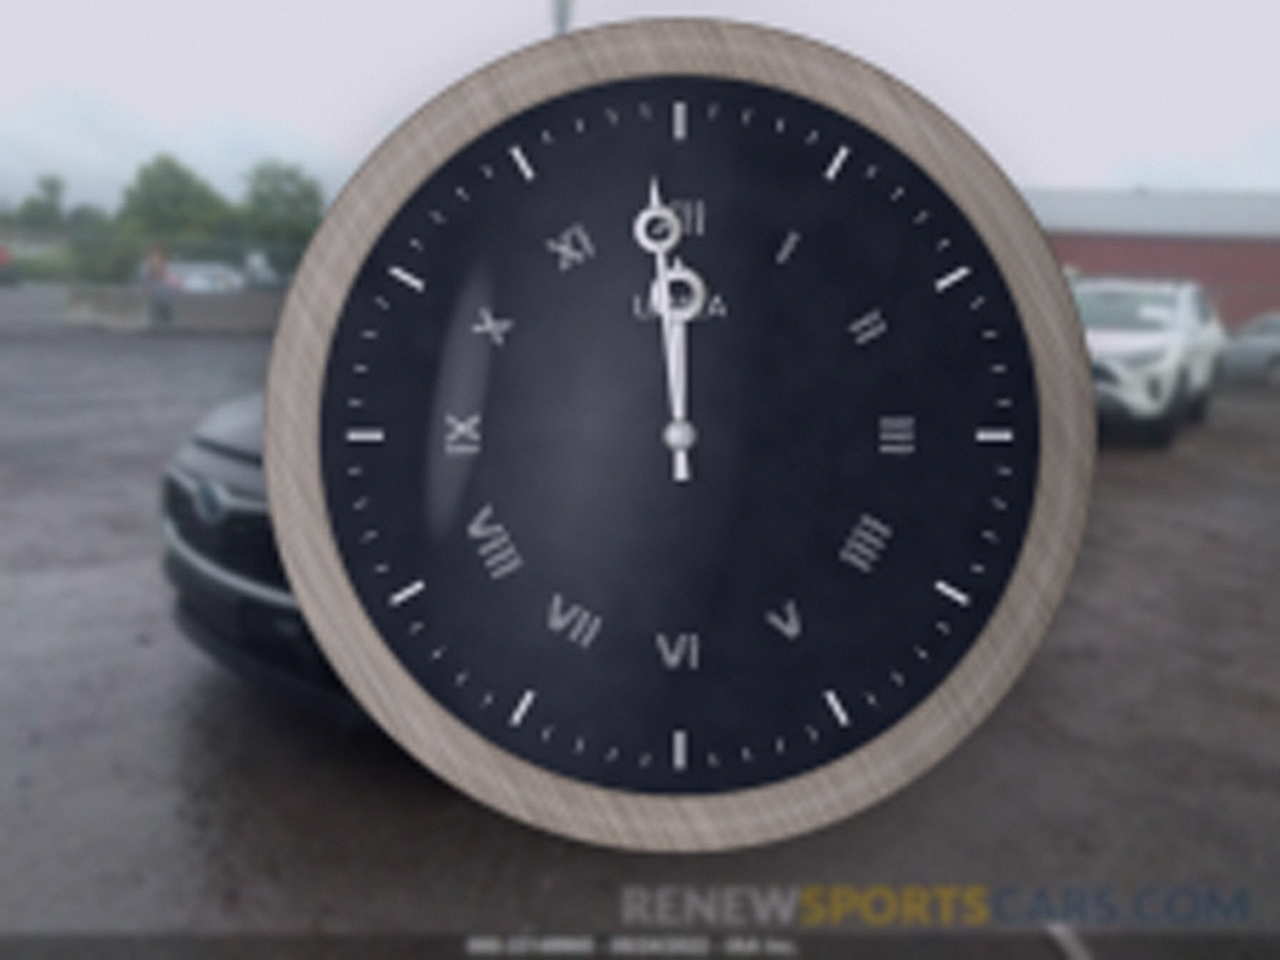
**11:59**
